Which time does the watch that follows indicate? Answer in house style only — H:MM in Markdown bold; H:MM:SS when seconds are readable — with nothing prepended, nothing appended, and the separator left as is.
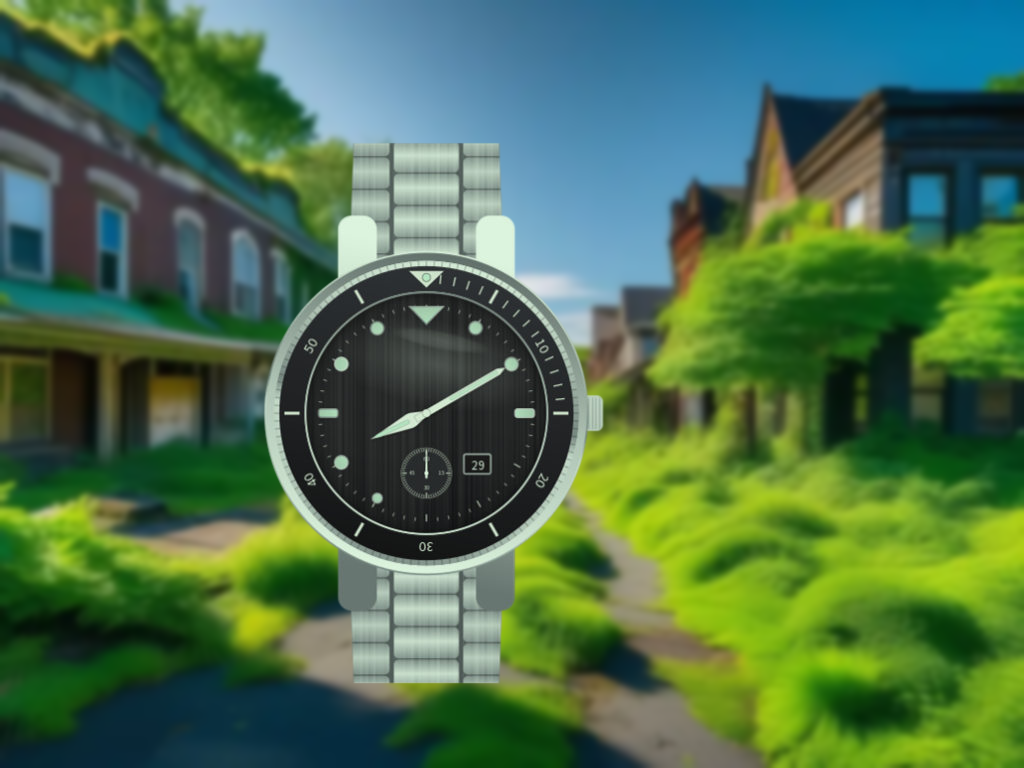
**8:10**
